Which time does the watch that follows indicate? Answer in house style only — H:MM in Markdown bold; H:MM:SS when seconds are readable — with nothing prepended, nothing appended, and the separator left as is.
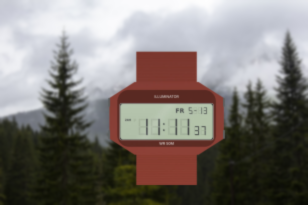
**11:11:37**
